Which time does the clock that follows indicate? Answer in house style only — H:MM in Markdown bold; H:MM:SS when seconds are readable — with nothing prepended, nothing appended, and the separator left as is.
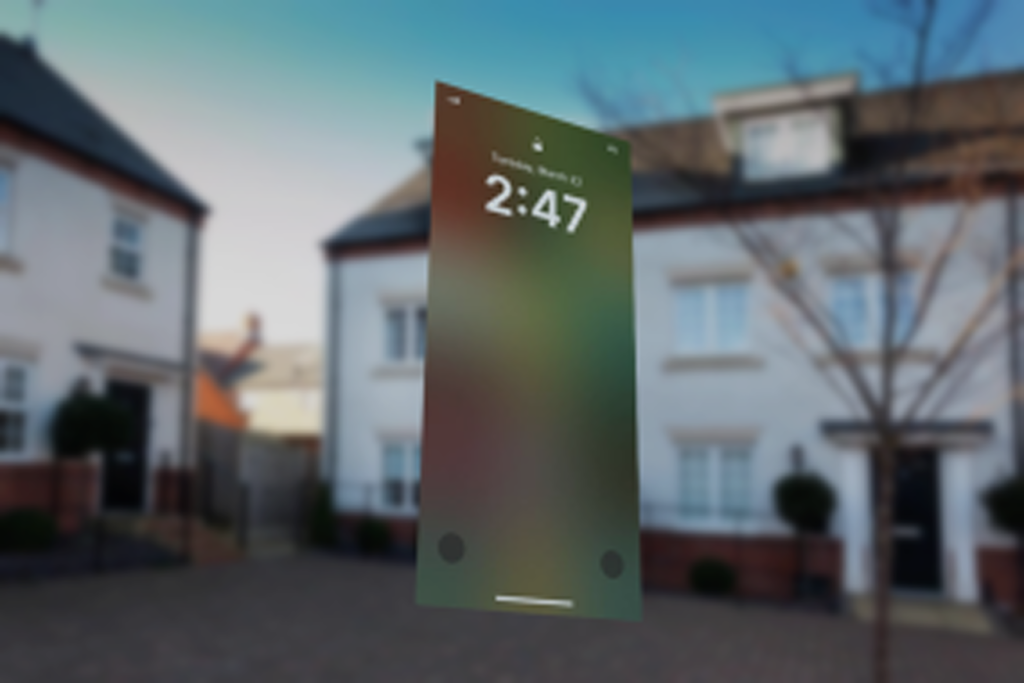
**2:47**
